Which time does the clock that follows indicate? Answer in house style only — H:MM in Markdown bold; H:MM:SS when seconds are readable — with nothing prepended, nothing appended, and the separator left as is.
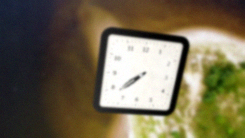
**7:38**
